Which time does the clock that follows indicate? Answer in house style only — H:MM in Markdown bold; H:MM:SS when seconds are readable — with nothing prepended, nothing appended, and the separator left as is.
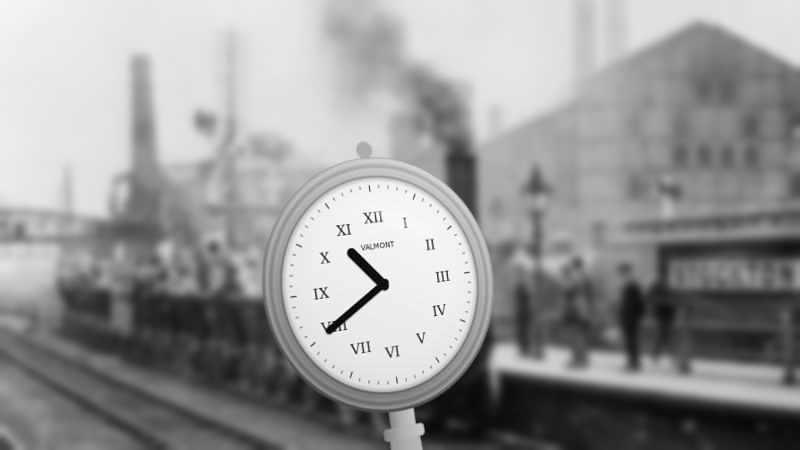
**10:40**
